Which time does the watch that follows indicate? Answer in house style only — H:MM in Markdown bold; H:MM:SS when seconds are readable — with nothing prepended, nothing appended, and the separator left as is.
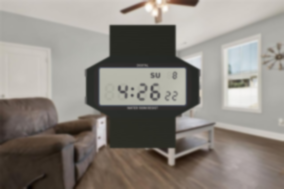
**4:26**
